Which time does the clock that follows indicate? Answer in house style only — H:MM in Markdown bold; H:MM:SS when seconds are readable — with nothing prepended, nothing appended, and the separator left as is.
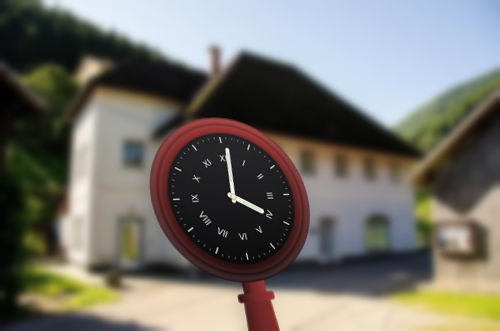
**4:01**
